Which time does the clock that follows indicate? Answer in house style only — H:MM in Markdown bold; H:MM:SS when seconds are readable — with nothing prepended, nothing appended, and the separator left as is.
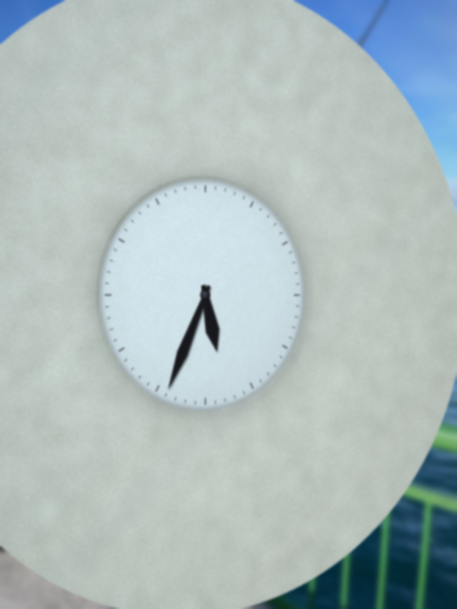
**5:34**
